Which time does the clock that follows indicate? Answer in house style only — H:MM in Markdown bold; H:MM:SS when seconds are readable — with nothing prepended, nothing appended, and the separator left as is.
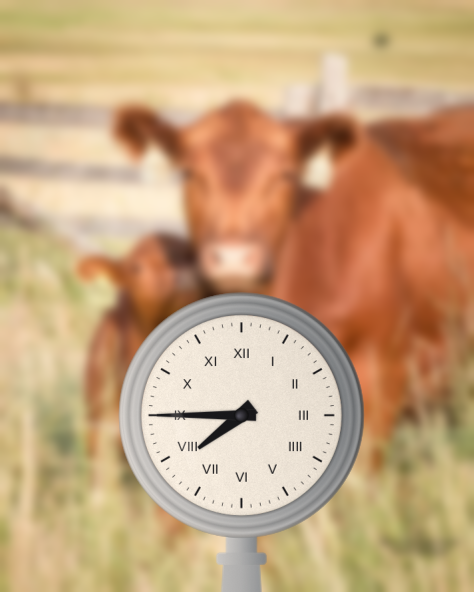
**7:45**
